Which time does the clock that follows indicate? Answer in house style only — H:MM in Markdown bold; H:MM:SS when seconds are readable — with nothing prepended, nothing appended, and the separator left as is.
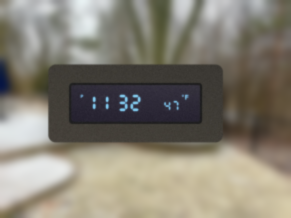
**11:32**
